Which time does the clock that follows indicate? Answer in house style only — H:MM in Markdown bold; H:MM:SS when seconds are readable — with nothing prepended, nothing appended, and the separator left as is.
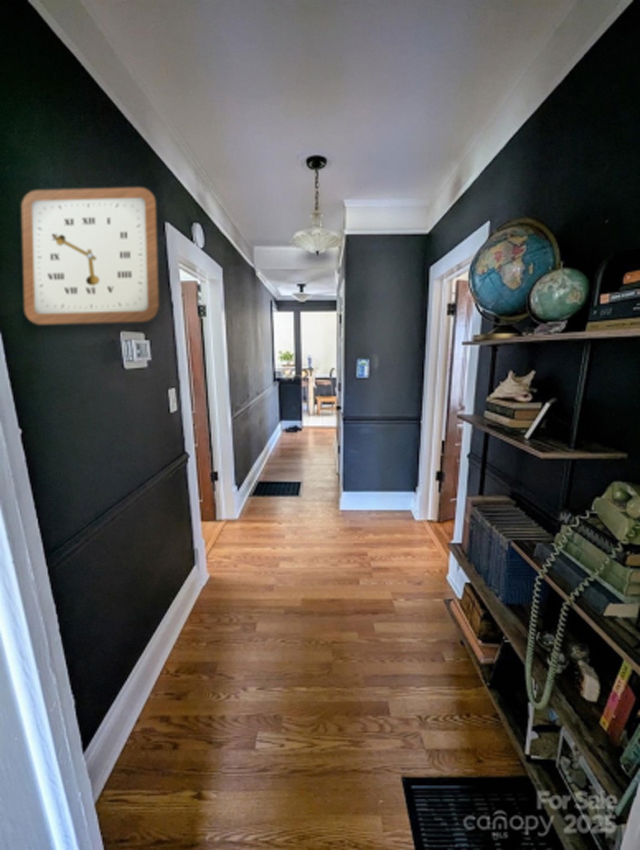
**5:50**
